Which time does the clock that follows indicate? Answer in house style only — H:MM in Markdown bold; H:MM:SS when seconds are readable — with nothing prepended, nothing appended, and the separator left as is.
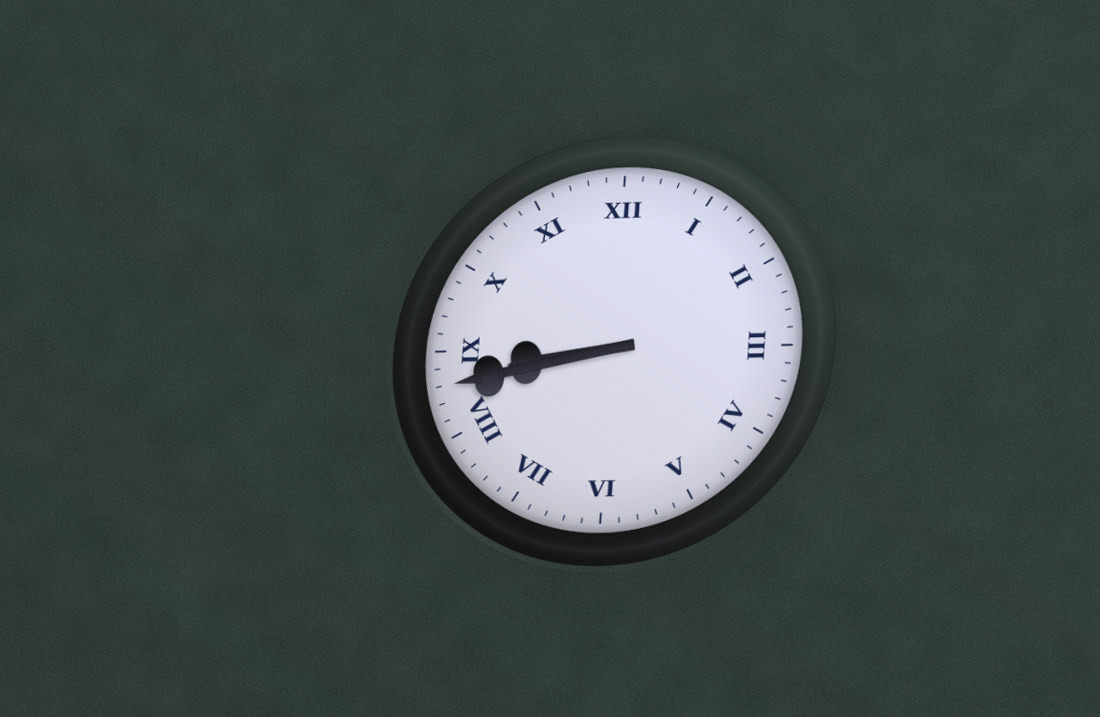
**8:43**
